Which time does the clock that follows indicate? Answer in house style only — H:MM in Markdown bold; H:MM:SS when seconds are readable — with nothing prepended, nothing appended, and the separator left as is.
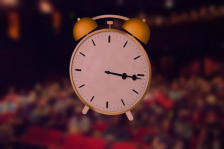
**3:16**
